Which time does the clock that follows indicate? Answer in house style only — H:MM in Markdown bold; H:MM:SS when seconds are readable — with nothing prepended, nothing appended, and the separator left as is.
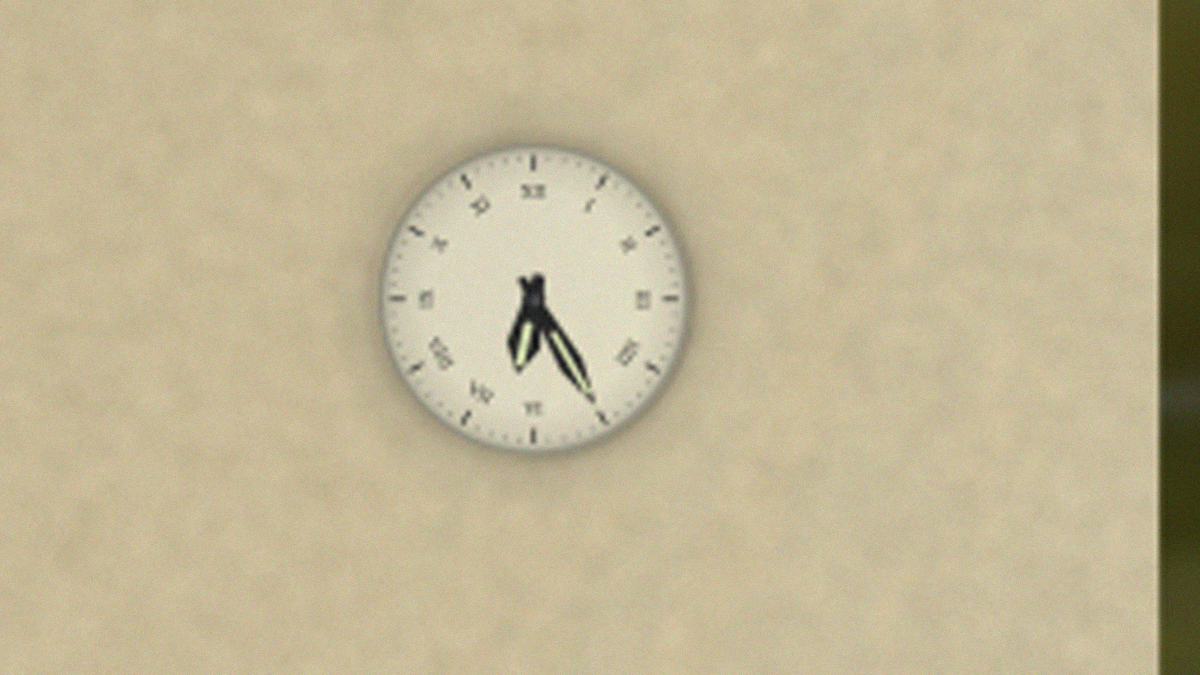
**6:25**
